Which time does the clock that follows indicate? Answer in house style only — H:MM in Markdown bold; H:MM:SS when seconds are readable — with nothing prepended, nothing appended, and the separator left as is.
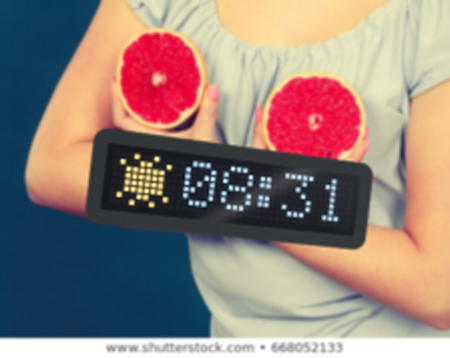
**8:31**
